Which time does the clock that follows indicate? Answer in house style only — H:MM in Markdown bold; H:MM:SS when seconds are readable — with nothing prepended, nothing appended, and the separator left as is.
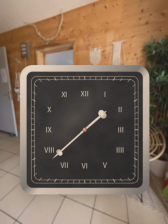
**1:38**
